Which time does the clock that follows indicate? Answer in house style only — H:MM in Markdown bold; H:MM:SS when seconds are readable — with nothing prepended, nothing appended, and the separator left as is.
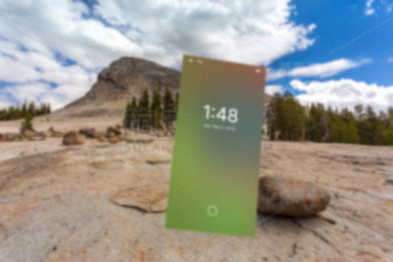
**1:48**
